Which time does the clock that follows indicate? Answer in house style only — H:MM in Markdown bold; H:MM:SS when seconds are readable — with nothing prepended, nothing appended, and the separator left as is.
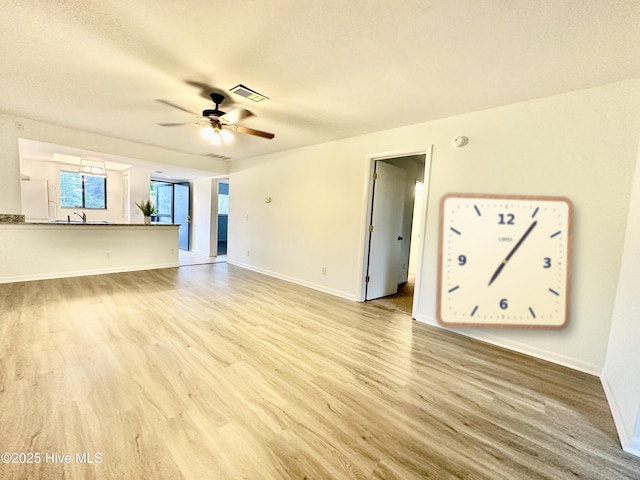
**7:06**
